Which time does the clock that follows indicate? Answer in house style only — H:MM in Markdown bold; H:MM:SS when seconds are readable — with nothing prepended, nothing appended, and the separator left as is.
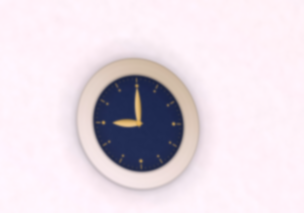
**9:00**
